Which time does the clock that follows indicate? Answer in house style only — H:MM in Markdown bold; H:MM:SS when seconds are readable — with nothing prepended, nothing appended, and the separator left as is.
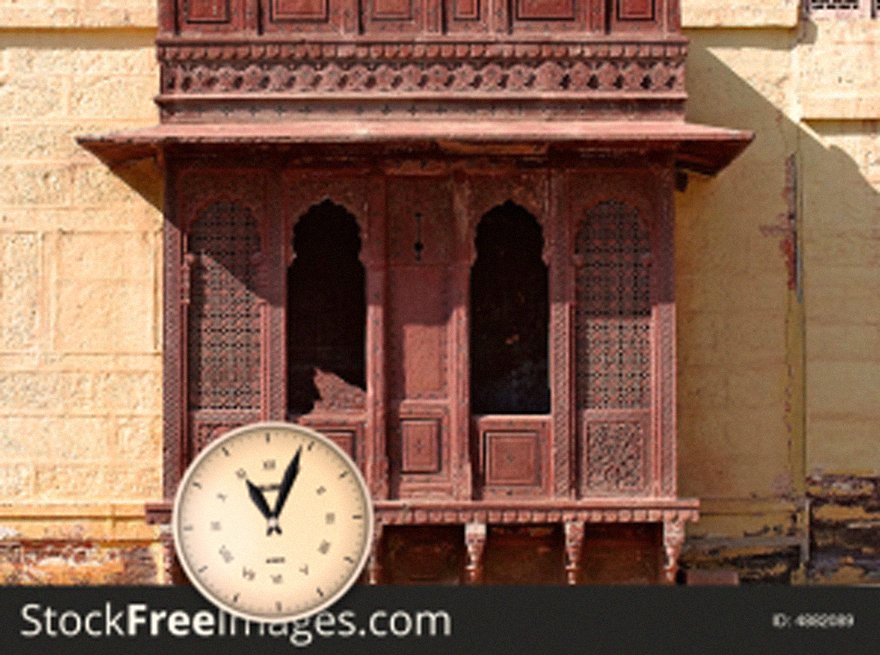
**11:04**
